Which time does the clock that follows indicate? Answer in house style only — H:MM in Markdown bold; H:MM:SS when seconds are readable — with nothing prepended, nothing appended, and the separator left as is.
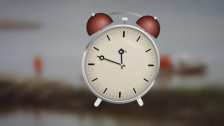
**11:48**
